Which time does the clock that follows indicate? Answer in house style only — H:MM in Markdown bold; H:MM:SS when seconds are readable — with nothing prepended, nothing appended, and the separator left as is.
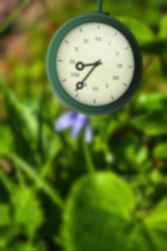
**8:36**
